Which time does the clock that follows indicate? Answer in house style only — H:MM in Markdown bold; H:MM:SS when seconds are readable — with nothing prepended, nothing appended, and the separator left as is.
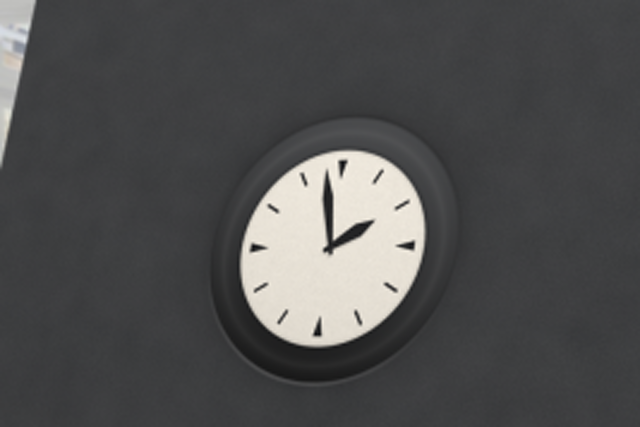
**1:58**
